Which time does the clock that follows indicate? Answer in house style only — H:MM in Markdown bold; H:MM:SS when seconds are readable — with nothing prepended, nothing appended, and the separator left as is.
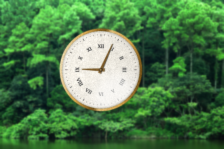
**9:04**
